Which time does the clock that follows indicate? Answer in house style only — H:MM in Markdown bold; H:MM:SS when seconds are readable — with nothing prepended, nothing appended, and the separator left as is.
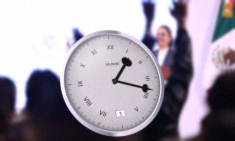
**1:18**
